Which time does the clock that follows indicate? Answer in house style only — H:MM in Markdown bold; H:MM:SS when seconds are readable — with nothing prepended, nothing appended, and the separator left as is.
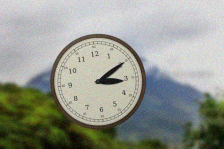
**3:10**
